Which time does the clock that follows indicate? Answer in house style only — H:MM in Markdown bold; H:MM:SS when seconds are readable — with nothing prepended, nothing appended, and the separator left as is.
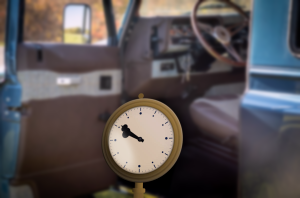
**9:51**
